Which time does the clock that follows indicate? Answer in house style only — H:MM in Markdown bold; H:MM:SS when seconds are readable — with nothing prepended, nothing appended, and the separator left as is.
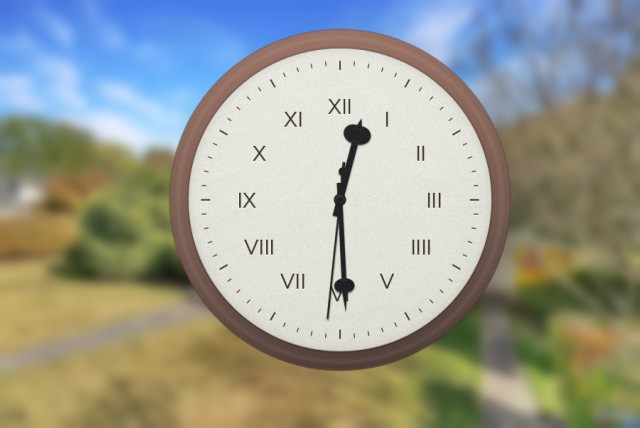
**12:29:31**
